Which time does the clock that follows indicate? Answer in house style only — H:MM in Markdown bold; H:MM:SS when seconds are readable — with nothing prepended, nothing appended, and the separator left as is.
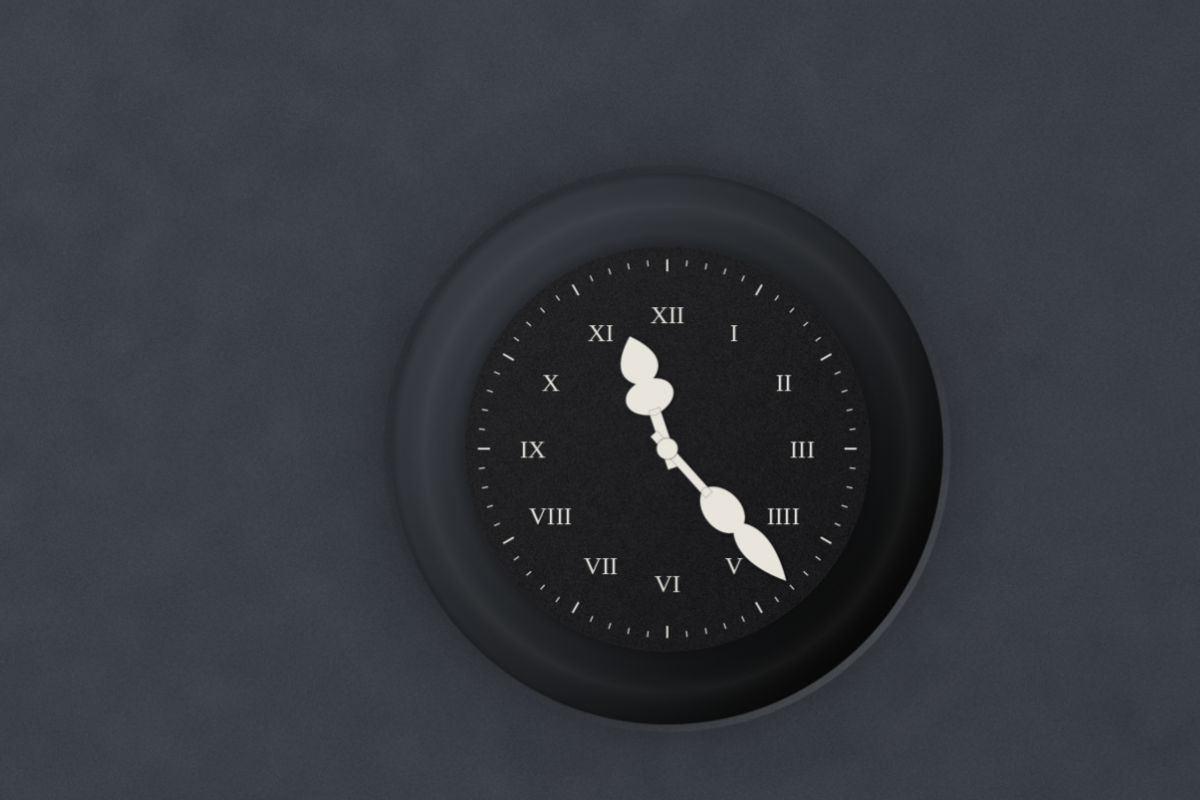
**11:23**
